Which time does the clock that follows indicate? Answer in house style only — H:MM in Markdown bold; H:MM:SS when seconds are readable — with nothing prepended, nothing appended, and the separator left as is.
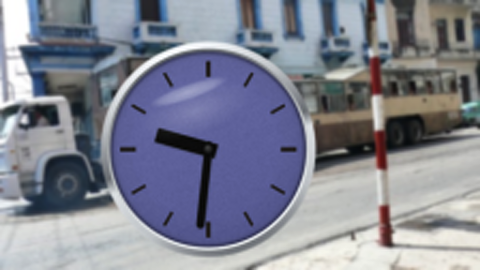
**9:31**
